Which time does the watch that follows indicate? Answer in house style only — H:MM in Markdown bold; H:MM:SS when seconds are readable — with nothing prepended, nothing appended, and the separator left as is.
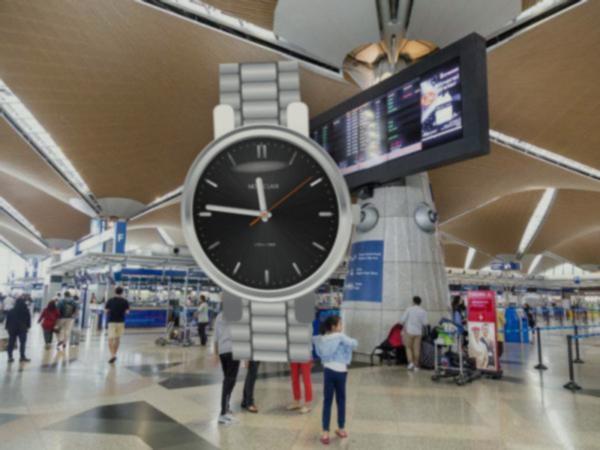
**11:46:09**
